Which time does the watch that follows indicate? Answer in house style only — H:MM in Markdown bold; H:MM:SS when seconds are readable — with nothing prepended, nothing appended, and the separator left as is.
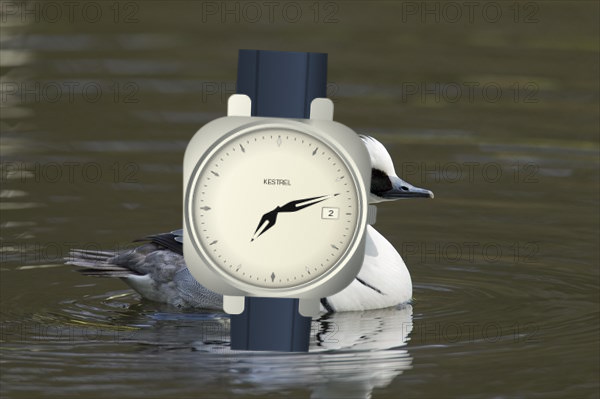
**7:12**
